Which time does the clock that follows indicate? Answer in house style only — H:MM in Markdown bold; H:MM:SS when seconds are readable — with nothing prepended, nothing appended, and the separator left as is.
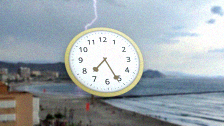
**7:26**
